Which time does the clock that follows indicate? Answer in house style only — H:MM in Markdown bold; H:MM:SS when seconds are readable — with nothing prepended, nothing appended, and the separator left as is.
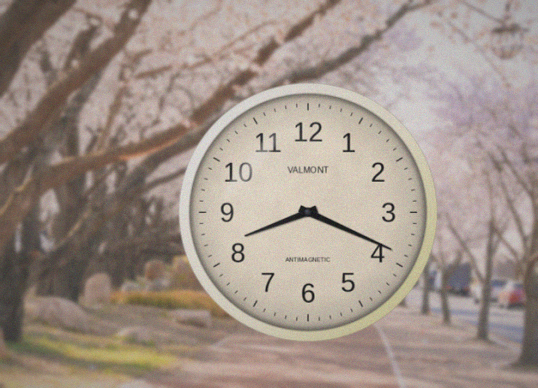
**8:19**
